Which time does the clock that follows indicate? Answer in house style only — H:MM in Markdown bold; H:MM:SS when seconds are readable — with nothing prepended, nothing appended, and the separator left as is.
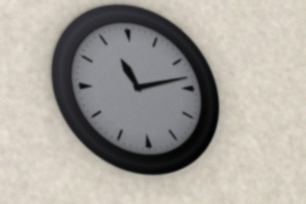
**11:13**
